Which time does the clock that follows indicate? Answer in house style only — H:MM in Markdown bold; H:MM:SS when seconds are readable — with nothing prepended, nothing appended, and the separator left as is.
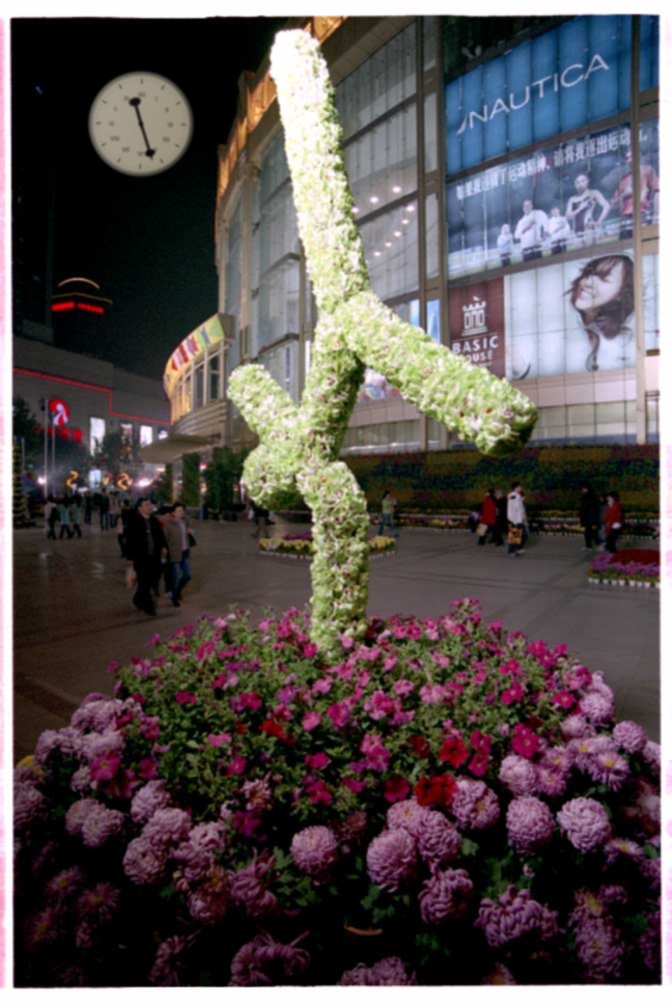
**11:27**
